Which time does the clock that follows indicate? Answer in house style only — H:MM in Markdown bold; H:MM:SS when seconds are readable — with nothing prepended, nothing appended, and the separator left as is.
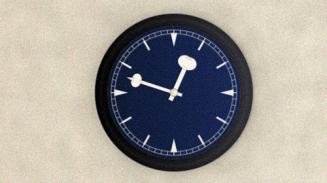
**12:48**
